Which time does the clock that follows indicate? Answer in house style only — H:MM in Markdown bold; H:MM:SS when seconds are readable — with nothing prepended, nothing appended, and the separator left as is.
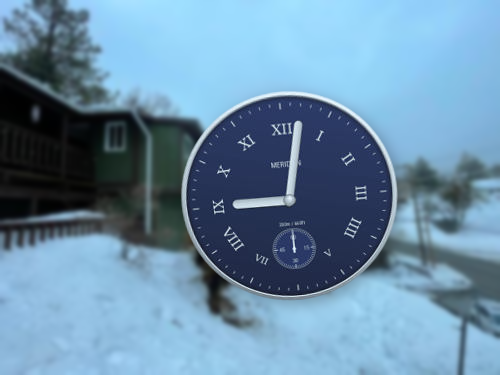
**9:02**
